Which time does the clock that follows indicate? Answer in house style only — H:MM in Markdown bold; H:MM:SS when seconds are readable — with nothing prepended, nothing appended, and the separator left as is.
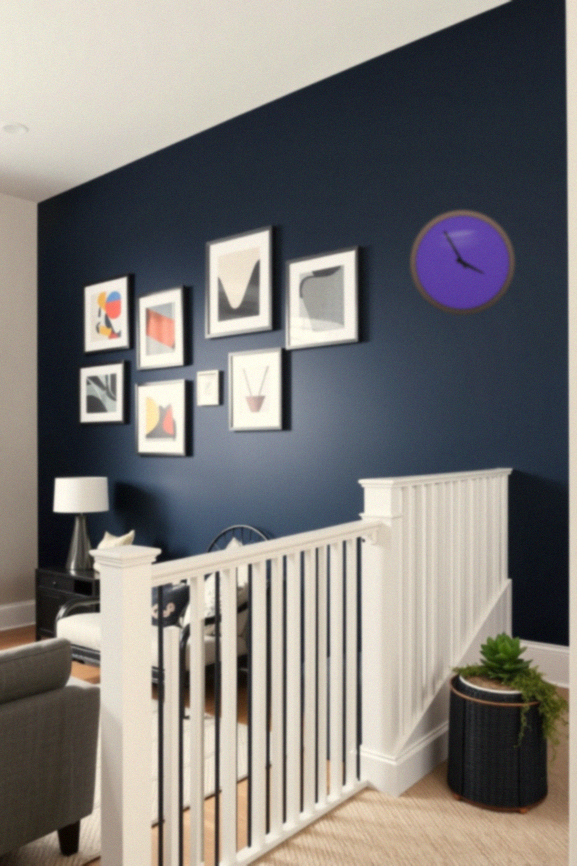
**3:55**
